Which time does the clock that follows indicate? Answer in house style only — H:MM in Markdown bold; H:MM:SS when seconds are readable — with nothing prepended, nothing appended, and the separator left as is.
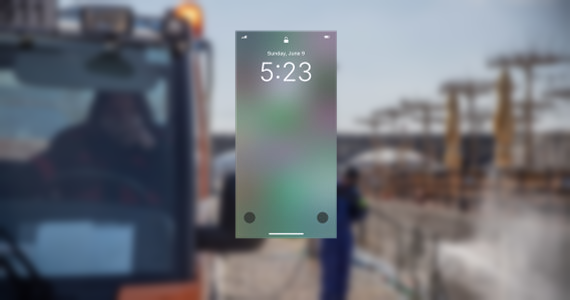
**5:23**
